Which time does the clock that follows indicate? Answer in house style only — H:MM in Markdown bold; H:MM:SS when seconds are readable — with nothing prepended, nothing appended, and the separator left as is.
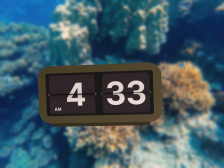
**4:33**
